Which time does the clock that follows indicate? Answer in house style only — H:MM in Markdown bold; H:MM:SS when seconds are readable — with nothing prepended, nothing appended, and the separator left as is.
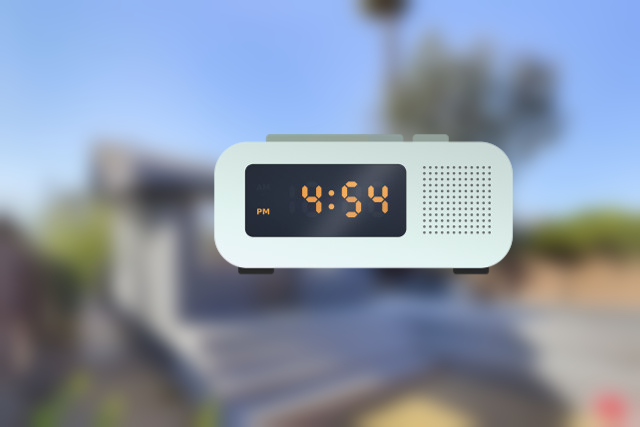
**4:54**
